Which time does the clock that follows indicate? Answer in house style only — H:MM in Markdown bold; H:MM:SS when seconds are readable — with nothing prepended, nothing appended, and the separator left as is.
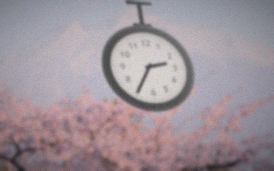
**2:35**
